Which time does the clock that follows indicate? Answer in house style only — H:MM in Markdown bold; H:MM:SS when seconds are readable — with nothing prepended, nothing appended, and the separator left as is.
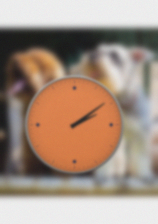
**2:09**
